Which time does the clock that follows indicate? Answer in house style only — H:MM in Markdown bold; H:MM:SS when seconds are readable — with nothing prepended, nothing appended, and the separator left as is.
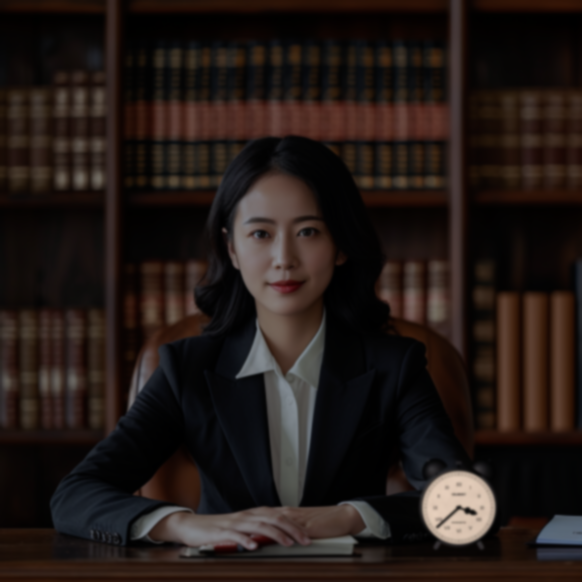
**3:38**
